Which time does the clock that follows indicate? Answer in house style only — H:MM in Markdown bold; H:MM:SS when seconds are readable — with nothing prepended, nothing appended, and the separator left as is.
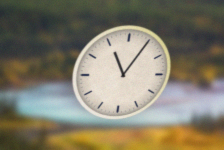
**11:05**
